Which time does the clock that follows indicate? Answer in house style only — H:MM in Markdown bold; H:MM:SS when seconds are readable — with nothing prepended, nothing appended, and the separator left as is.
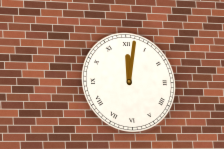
**12:02**
